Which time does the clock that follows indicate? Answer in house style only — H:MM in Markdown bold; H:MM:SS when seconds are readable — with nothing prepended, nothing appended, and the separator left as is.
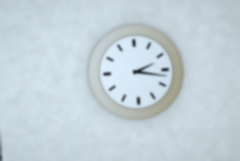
**2:17**
